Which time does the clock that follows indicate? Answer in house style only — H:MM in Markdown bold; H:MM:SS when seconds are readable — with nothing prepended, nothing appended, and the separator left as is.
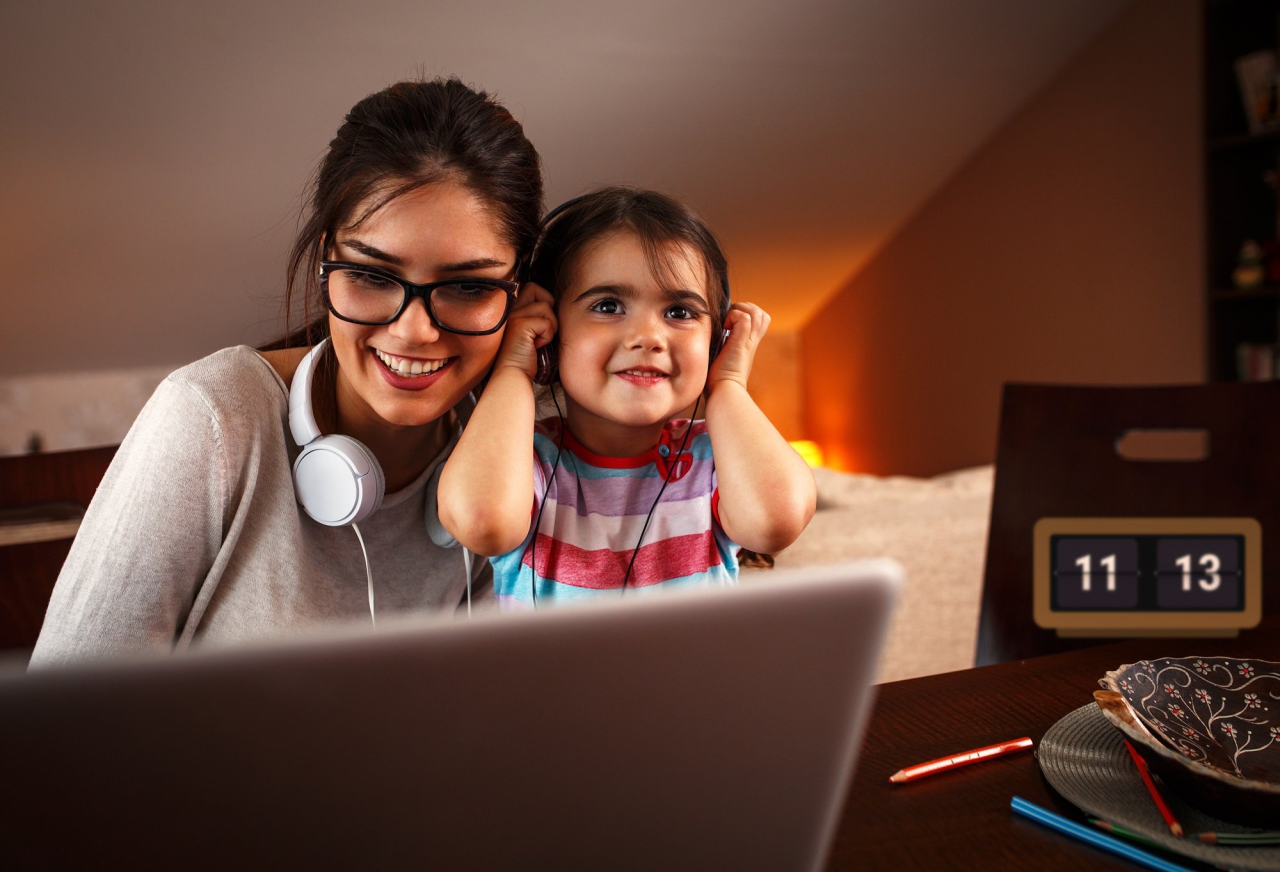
**11:13**
